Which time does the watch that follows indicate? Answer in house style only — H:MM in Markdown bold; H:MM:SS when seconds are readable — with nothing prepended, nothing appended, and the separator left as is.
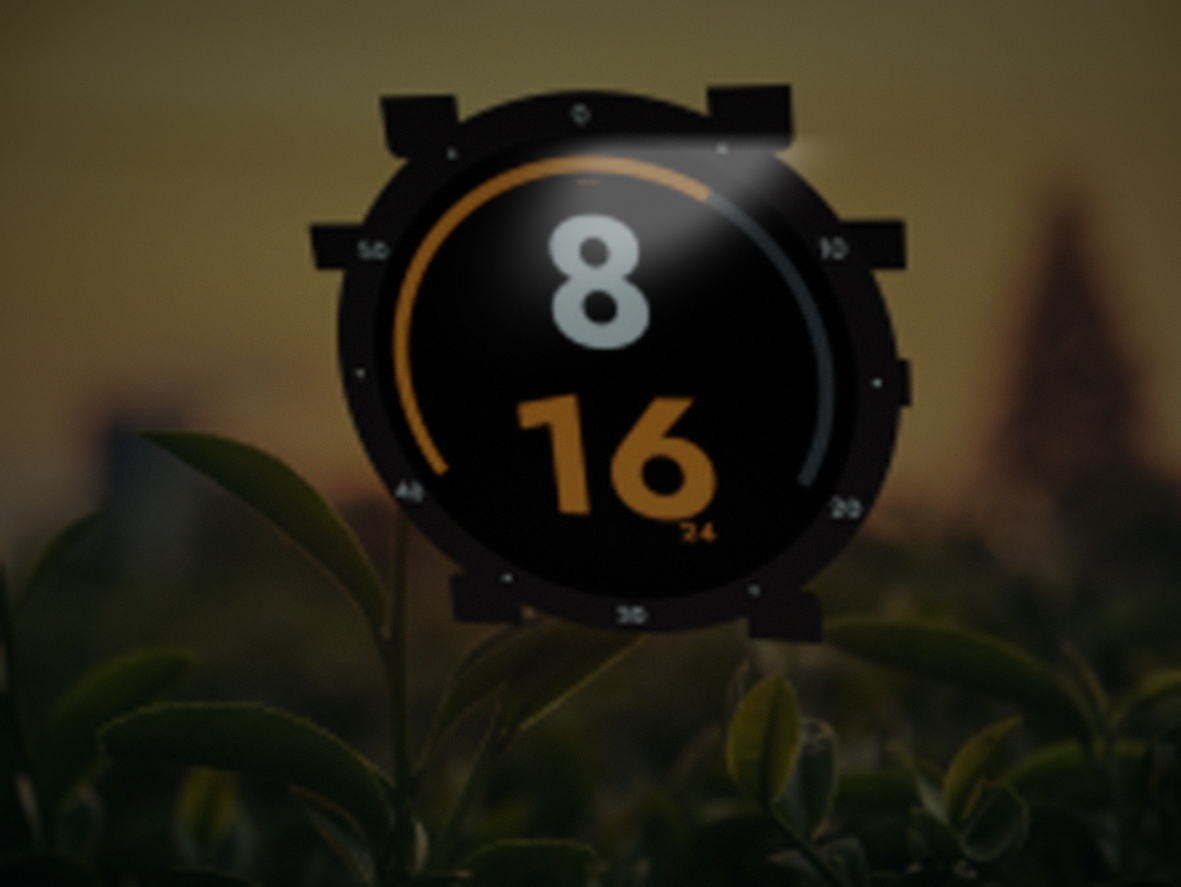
**8:16**
